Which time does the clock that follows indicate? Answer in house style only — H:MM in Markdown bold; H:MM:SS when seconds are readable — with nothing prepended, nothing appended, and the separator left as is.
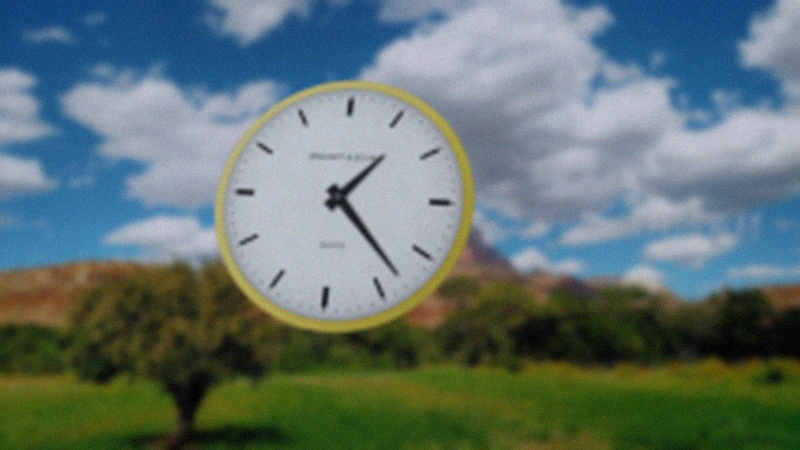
**1:23**
